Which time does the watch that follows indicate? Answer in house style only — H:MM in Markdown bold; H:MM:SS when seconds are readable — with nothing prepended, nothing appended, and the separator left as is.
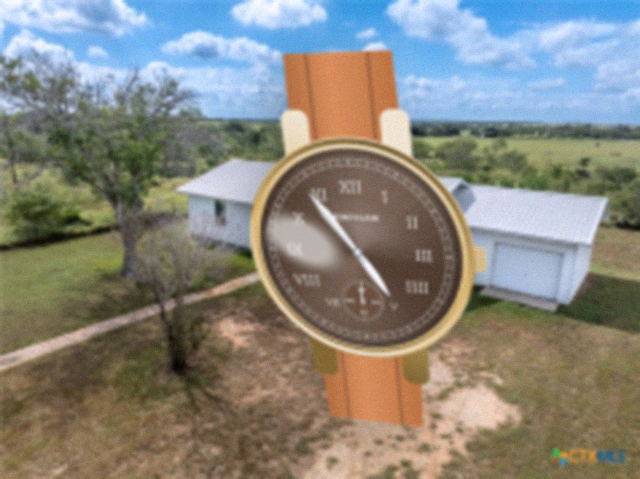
**4:54**
